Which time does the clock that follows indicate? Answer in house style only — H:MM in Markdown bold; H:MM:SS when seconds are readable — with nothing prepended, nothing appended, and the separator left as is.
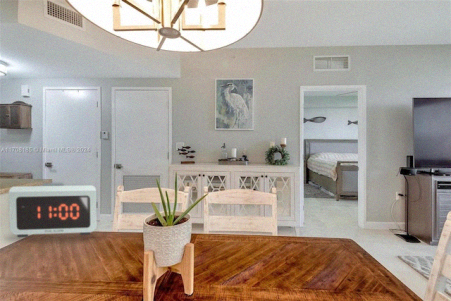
**11:00**
